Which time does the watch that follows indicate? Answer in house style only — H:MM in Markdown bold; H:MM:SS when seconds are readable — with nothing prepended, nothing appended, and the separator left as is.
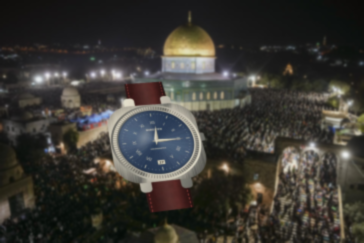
**12:15**
